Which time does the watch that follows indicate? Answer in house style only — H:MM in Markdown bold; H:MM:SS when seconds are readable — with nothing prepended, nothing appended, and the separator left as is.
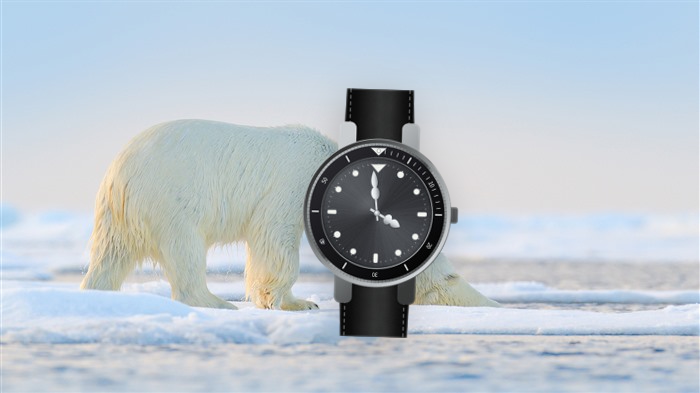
**3:59**
